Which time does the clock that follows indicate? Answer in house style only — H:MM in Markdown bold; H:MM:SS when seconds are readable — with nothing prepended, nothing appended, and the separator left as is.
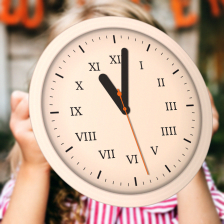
**11:01:28**
